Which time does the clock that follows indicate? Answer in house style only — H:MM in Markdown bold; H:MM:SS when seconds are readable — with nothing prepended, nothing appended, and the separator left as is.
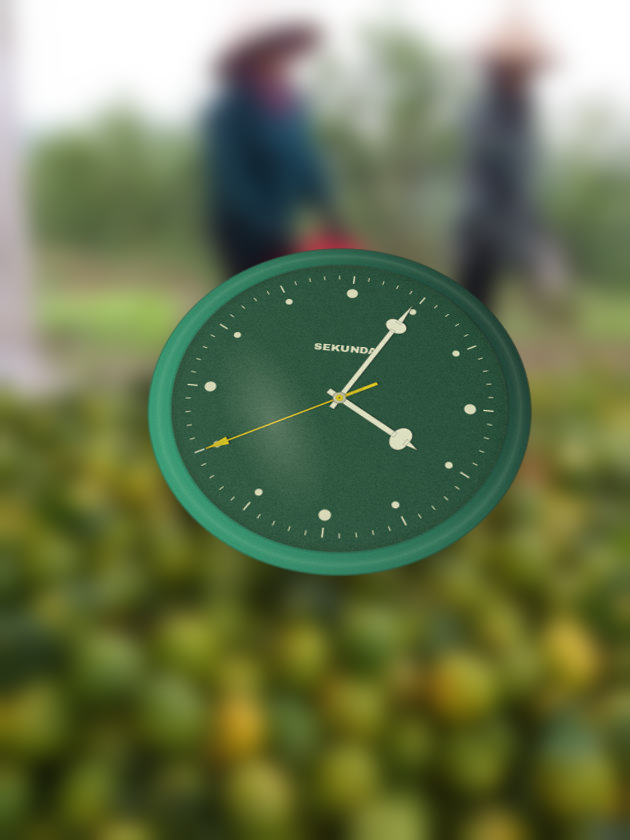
**4:04:40**
